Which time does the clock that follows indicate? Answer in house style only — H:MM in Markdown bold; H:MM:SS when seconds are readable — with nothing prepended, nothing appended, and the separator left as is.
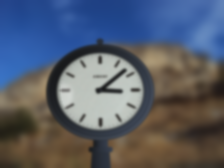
**3:08**
